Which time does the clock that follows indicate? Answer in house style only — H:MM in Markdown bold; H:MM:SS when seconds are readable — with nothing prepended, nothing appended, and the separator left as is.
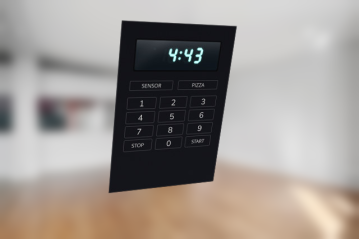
**4:43**
